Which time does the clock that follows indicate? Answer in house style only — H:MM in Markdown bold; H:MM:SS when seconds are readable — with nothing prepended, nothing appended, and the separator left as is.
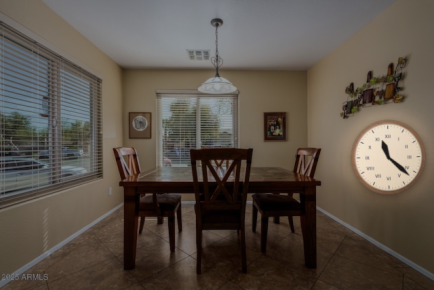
**11:22**
